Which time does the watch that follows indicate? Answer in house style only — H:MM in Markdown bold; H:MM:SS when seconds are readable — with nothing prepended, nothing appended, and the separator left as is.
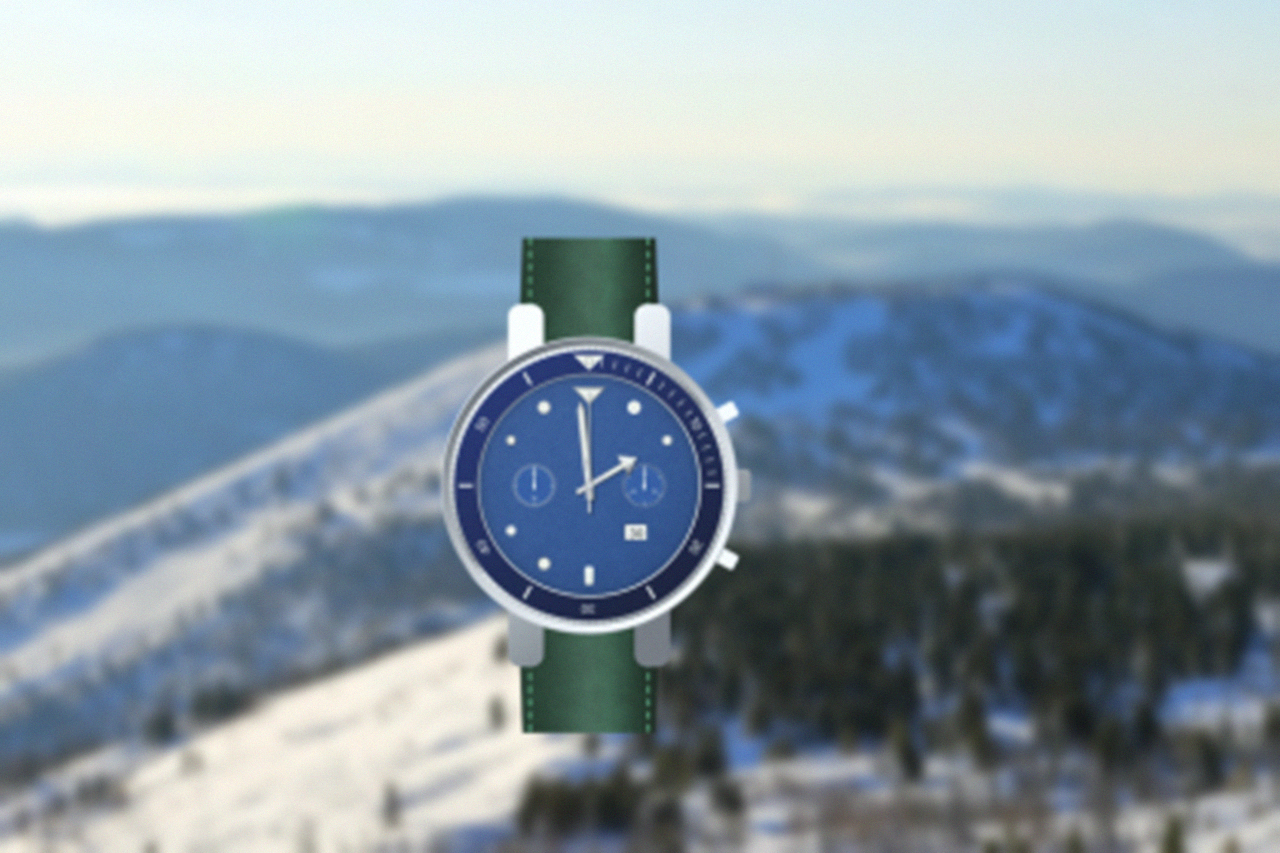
**1:59**
